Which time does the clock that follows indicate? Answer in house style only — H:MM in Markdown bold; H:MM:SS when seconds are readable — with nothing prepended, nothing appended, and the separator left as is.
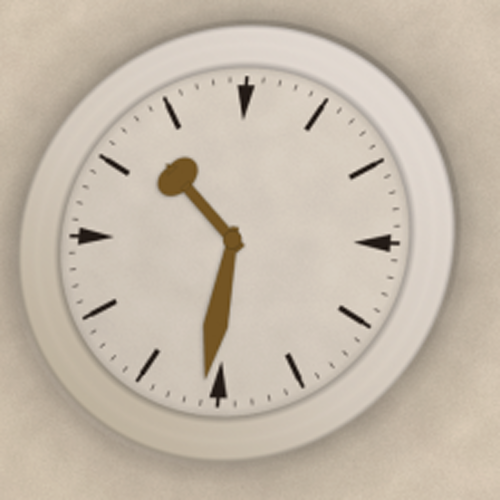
**10:31**
